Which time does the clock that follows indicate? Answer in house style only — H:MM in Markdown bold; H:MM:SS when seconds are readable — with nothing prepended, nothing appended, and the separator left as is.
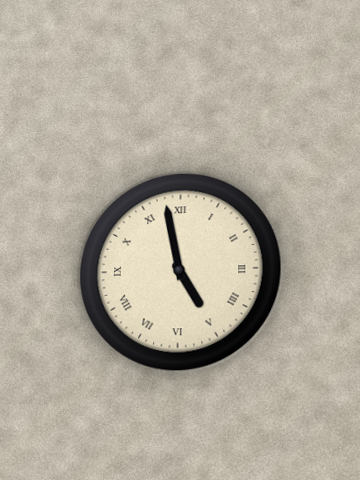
**4:58**
